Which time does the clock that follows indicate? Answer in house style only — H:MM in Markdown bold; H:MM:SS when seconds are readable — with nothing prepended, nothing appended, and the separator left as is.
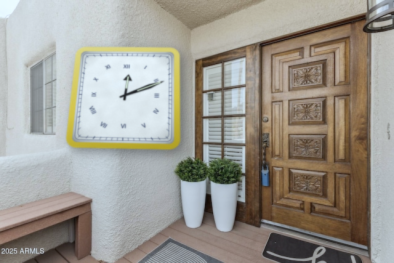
**12:11**
